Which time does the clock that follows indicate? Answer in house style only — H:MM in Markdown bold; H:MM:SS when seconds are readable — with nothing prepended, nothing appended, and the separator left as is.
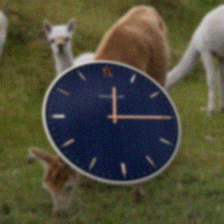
**12:15**
